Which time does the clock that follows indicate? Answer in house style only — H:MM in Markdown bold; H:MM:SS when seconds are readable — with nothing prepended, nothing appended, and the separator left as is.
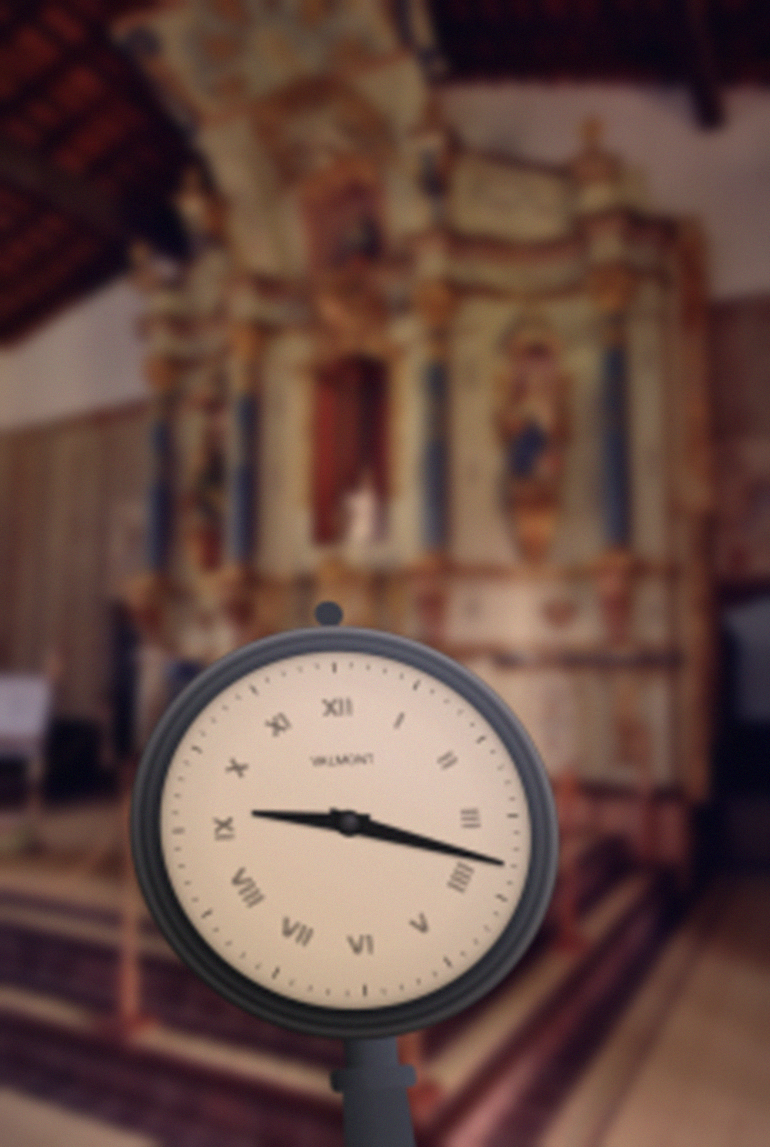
**9:18**
